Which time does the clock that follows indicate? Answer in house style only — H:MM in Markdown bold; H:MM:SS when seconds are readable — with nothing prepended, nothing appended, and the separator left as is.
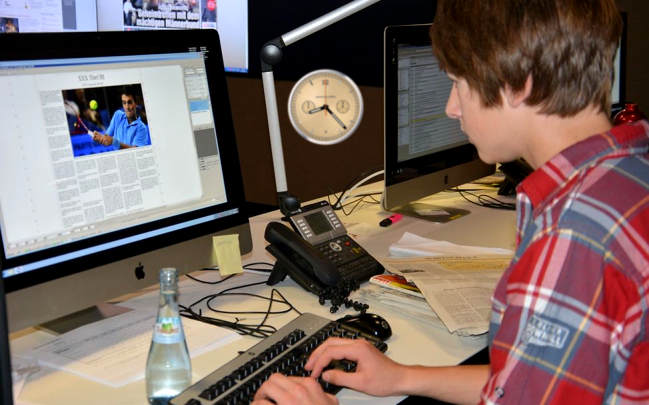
**8:23**
